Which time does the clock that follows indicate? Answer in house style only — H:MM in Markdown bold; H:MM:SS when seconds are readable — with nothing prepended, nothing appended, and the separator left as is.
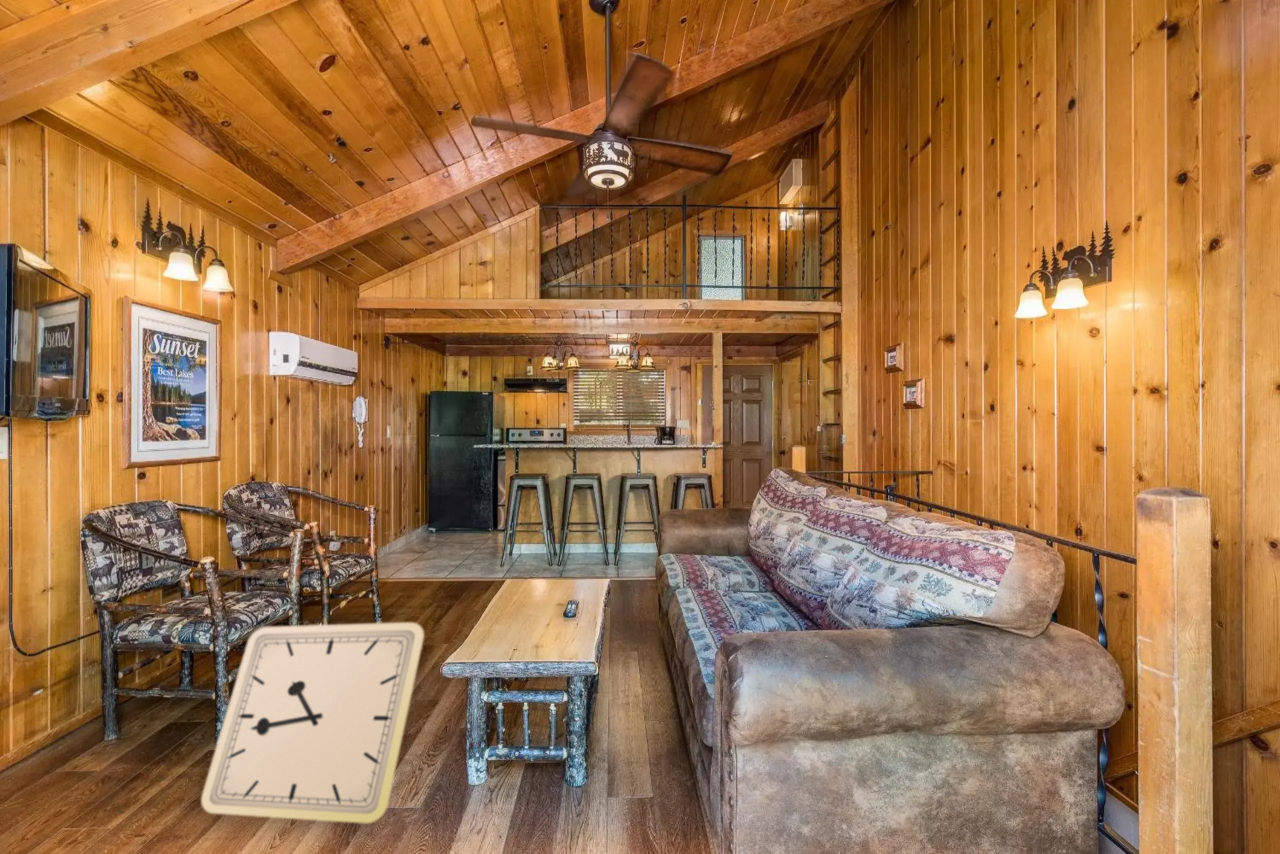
**10:43**
